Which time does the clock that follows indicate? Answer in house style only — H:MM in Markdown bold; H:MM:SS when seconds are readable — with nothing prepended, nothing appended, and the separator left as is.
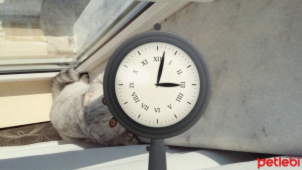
**3:02**
